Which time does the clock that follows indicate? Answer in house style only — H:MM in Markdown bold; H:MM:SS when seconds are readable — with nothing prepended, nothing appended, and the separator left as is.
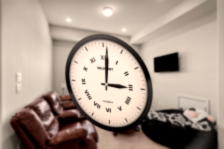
**3:01**
